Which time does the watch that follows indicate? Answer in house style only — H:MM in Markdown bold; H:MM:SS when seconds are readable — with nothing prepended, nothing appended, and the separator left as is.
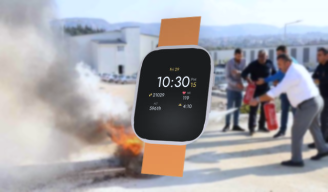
**10:30**
